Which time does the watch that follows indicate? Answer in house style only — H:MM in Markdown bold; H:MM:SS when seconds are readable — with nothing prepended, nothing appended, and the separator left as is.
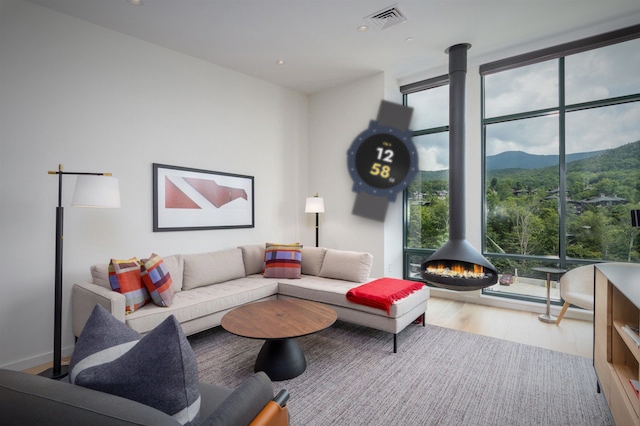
**12:58**
